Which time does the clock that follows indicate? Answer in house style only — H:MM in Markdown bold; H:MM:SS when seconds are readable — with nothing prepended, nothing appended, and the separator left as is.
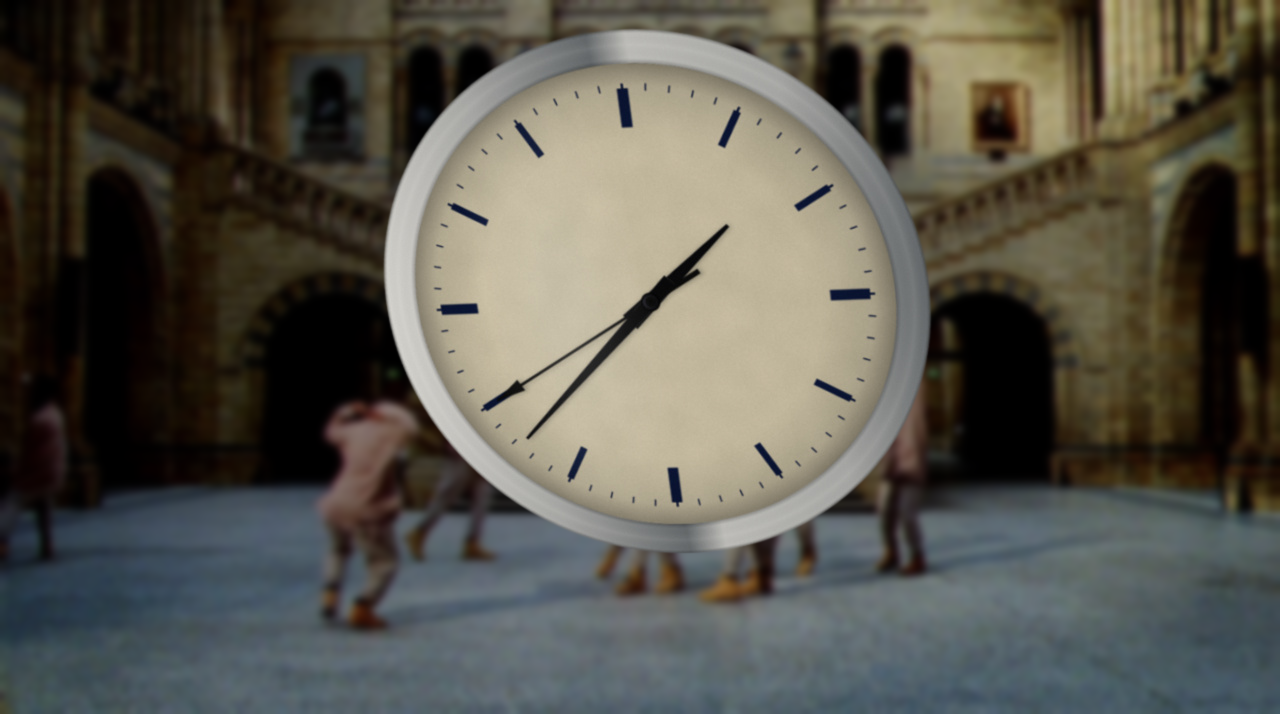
**1:37:40**
